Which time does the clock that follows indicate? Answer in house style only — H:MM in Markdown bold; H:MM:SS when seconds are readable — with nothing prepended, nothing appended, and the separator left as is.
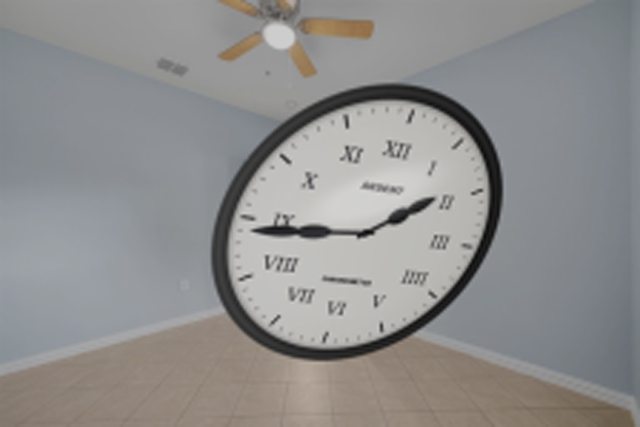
**1:44**
